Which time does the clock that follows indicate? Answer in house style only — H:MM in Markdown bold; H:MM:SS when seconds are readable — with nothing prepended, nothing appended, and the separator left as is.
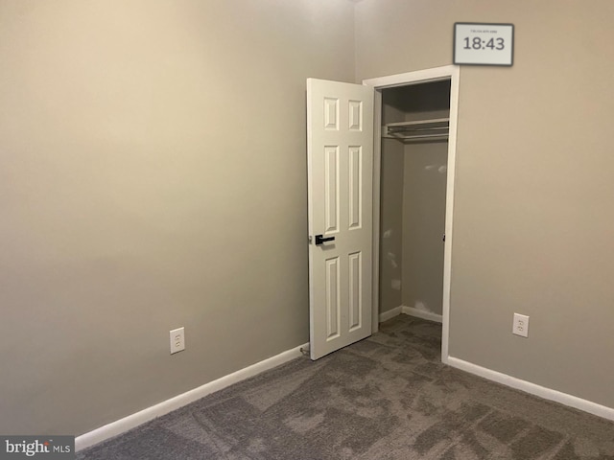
**18:43**
